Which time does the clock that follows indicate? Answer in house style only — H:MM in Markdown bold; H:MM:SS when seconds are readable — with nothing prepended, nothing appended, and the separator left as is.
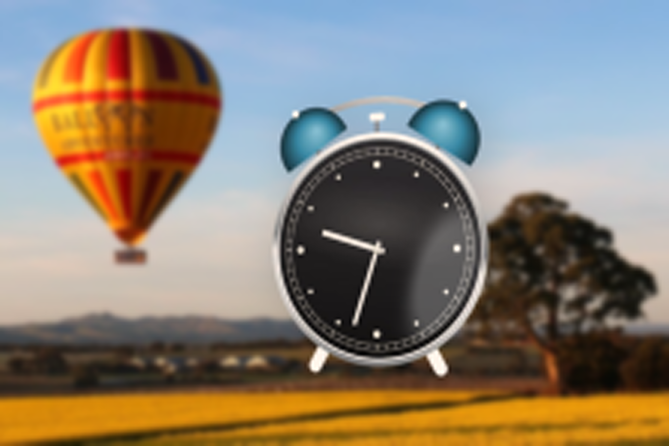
**9:33**
